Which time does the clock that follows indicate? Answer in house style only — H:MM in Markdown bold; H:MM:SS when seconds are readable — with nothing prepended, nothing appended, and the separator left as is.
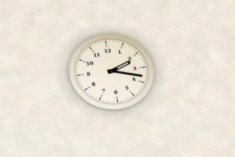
**2:18**
